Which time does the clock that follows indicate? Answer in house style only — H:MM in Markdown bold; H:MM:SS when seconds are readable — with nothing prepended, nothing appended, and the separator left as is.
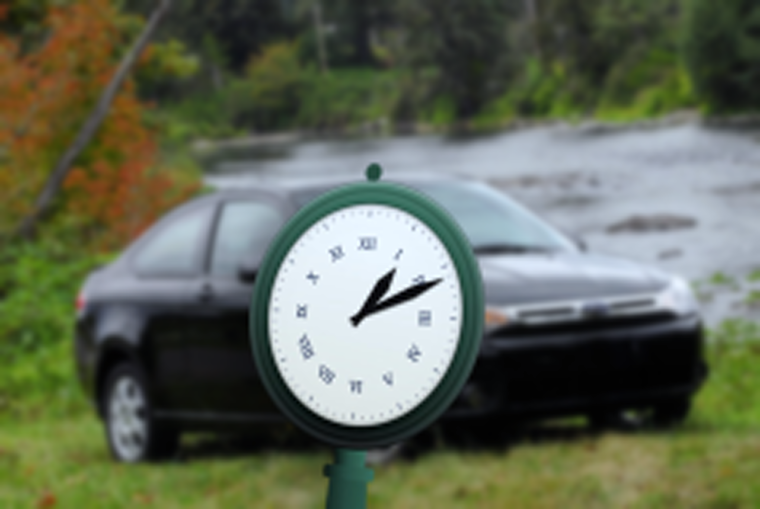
**1:11**
